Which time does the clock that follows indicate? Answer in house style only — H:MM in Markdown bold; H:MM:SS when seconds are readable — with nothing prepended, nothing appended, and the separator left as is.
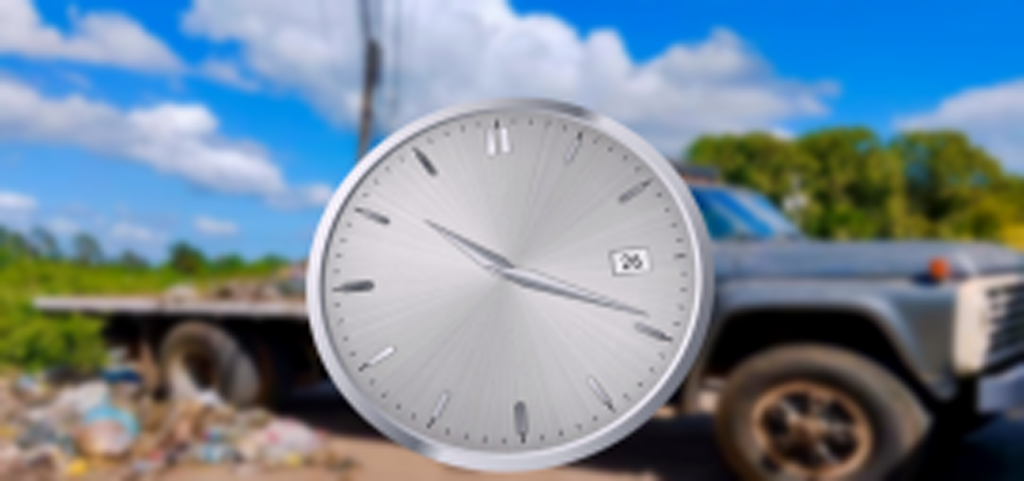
**10:19**
